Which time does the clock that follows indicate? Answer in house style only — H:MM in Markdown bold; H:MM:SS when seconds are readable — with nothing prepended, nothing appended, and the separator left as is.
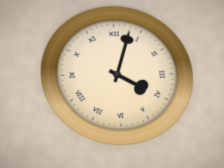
**4:03**
